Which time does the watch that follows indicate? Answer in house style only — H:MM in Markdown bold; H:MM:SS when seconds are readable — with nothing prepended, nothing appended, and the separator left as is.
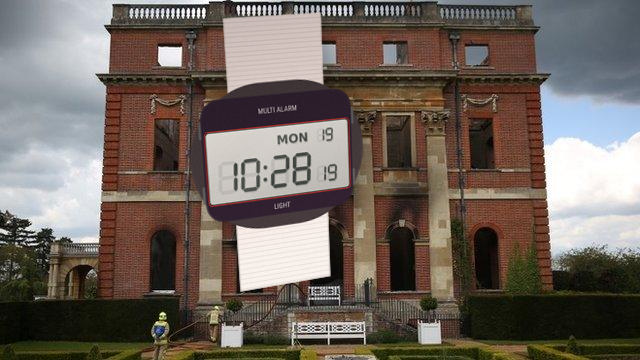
**10:28:19**
